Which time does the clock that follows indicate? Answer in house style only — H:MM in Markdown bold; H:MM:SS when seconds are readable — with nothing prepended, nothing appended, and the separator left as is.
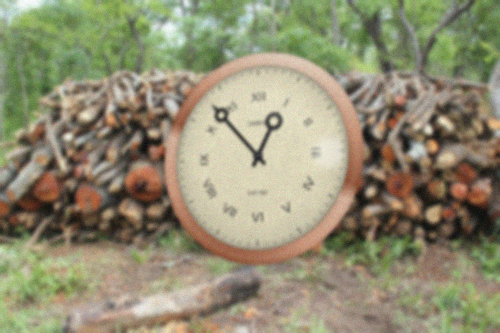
**12:53**
